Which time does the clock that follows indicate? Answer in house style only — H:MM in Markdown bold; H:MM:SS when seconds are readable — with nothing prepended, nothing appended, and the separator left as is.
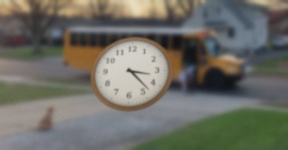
**3:23**
